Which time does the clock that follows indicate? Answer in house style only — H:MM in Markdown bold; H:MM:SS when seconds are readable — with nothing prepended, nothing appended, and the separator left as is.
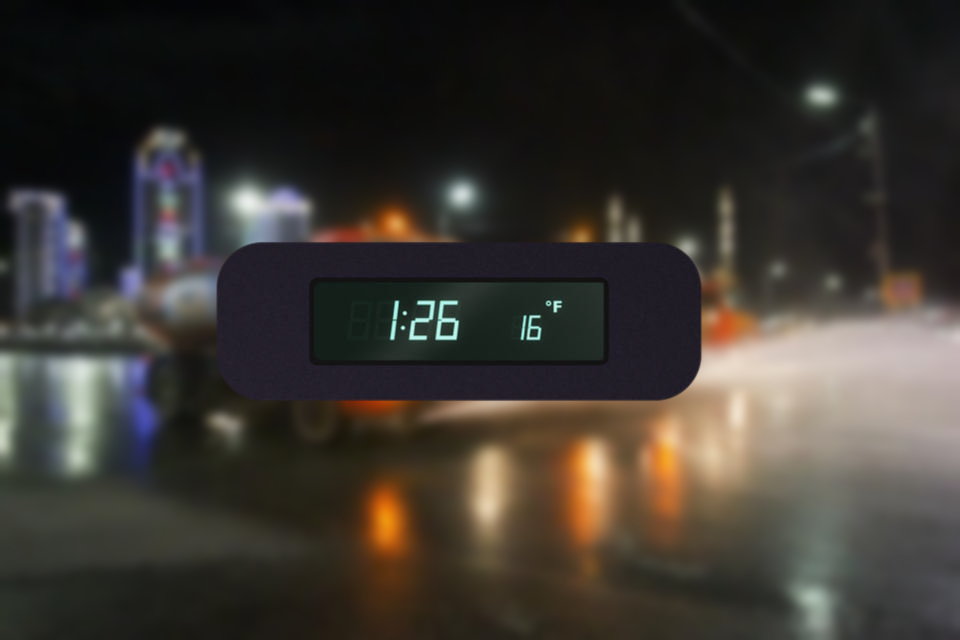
**1:26**
